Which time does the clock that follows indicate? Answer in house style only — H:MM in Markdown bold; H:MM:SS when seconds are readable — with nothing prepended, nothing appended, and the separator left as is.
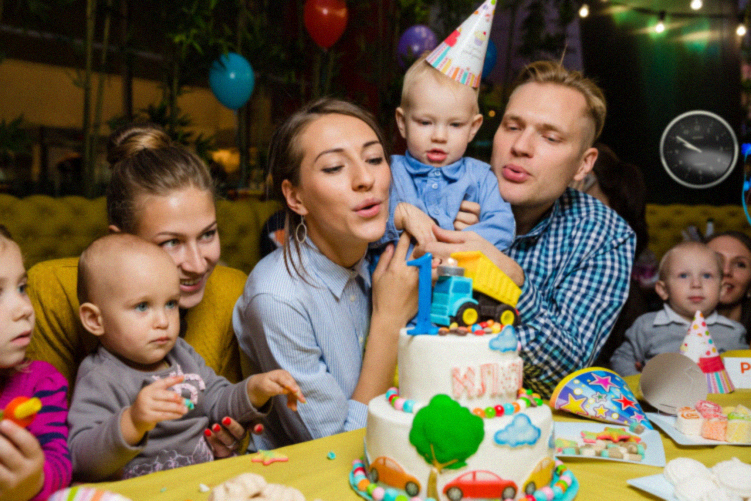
**9:51**
